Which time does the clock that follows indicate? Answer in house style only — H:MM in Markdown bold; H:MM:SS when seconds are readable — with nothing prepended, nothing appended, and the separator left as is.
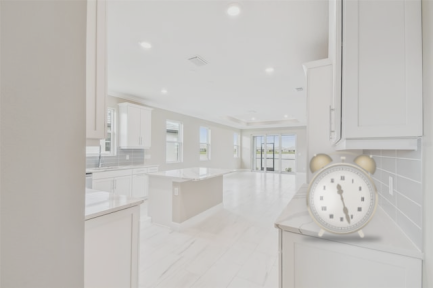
**11:27**
